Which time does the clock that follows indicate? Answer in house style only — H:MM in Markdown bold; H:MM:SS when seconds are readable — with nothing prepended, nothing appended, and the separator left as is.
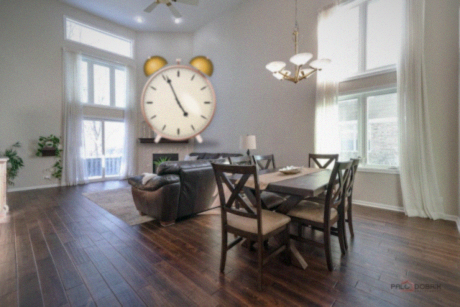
**4:56**
